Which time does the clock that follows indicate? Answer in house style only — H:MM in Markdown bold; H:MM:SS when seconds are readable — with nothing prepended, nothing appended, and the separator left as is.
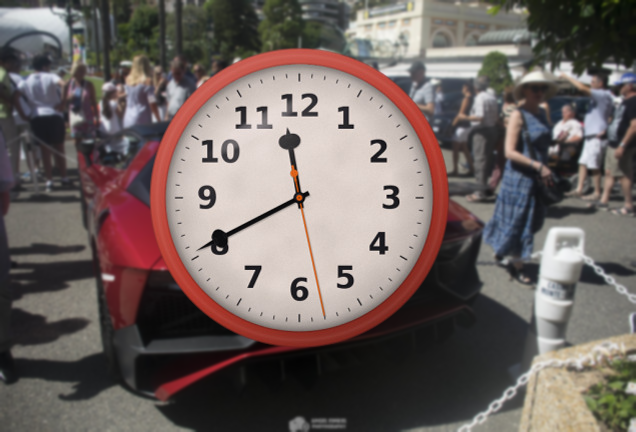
**11:40:28**
